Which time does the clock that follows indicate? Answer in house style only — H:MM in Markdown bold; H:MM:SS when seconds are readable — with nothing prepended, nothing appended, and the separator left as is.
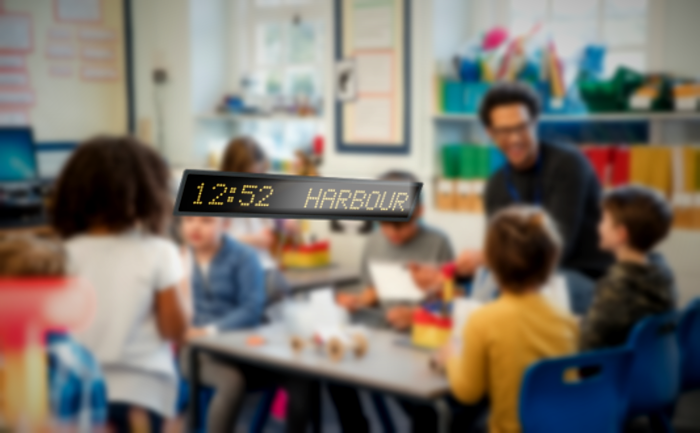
**12:52**
